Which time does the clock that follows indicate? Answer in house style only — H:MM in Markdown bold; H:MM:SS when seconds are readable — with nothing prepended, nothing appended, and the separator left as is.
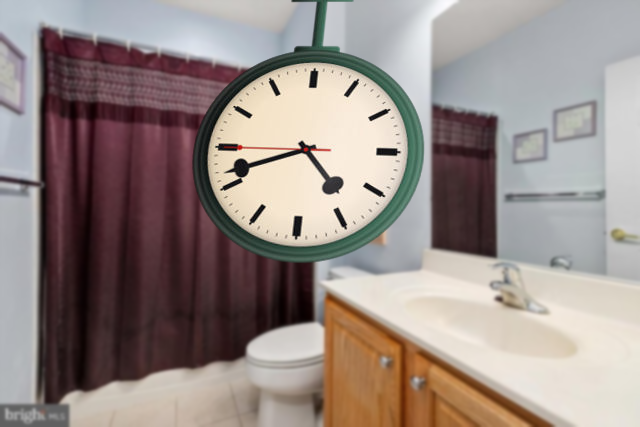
**4:41:45**
